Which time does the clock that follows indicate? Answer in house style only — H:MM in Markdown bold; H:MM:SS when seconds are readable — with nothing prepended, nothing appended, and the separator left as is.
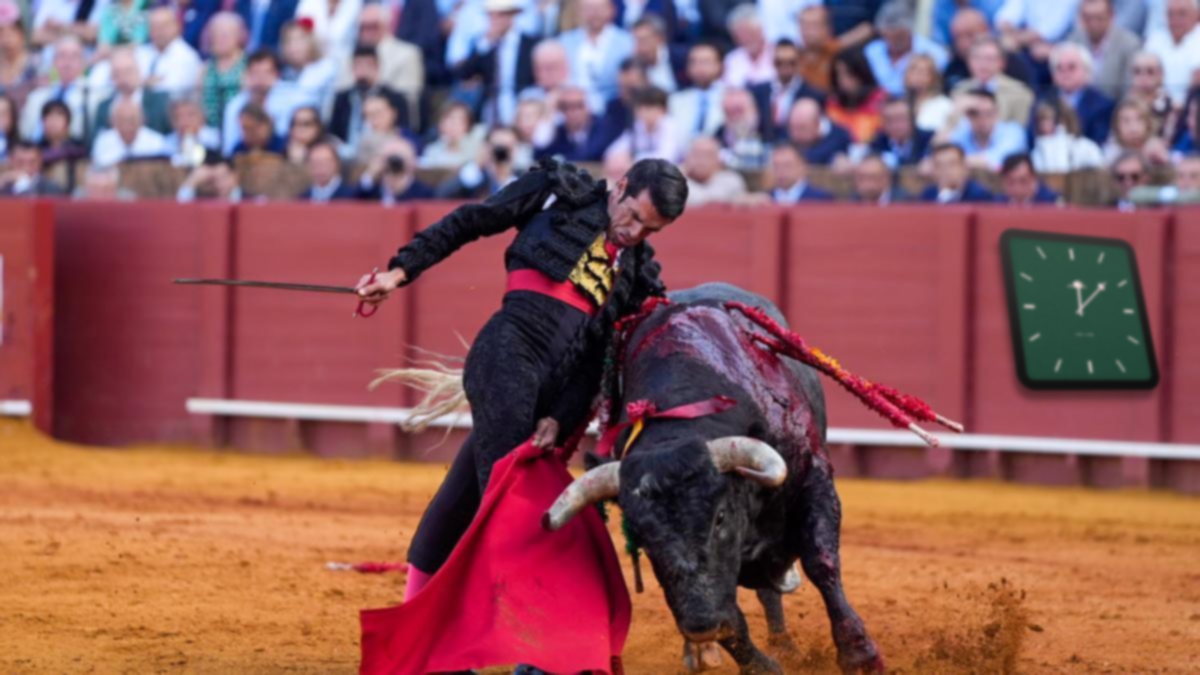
**12:08**
